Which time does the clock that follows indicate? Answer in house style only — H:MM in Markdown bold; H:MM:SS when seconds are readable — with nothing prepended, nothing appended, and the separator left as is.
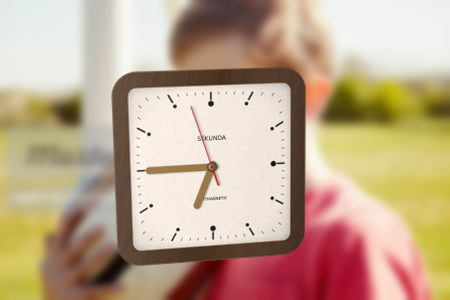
**6:44:57**
